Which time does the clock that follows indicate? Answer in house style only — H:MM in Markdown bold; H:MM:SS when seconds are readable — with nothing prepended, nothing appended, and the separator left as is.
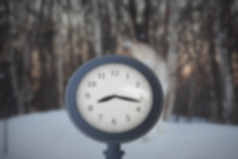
**8:17**
